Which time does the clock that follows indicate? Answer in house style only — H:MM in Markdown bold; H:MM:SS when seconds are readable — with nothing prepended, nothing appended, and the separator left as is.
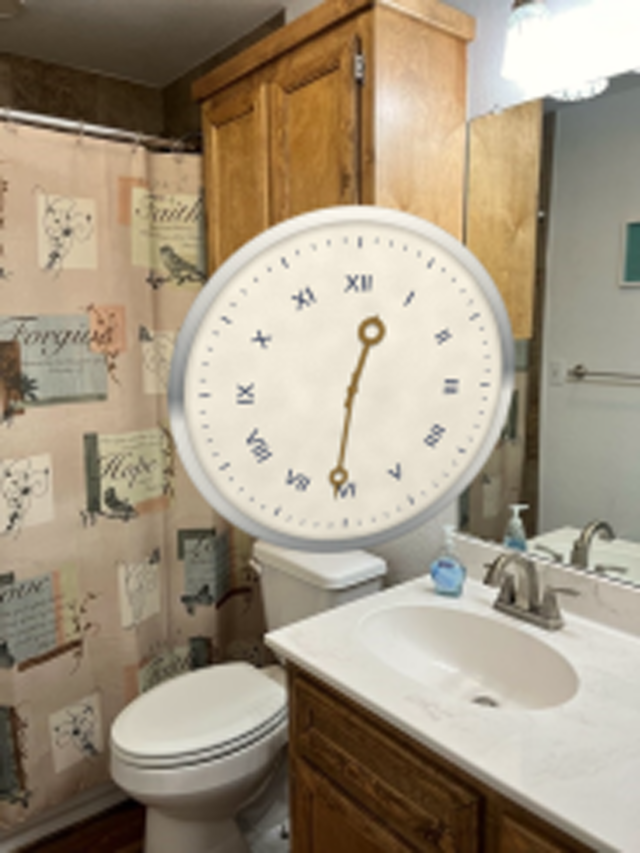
**12:31**
